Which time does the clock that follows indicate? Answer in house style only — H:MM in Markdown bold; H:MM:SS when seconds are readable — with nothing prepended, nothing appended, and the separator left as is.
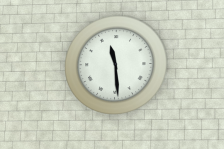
**11:29**
